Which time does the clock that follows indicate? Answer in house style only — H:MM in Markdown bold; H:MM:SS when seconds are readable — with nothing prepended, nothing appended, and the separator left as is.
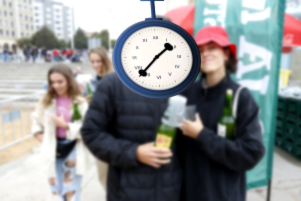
**1:37**
